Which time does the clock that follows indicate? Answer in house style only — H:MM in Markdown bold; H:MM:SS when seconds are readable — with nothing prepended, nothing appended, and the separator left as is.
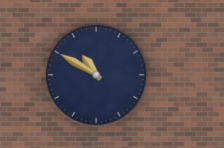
**10:50**
